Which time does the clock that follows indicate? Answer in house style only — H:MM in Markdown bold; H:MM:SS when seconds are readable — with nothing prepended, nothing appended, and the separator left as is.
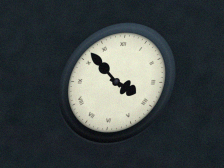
**3:52**
